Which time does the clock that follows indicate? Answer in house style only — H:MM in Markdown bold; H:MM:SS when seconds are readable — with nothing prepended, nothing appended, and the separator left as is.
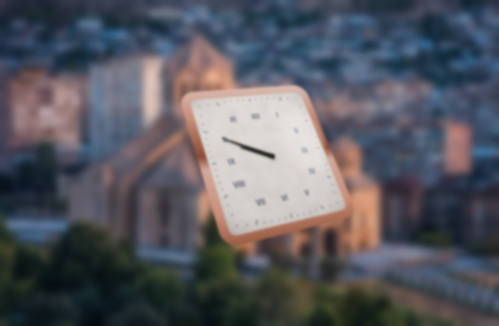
**9:50**
